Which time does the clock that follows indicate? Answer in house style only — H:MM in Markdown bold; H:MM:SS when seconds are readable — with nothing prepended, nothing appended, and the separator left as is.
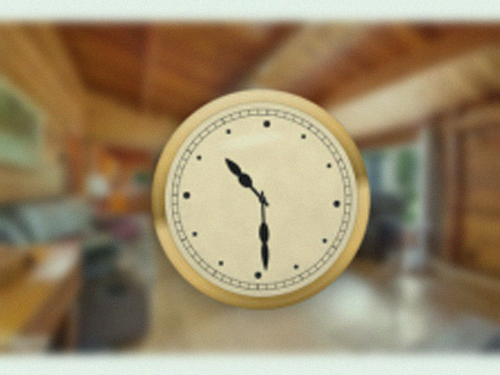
**10:29**
